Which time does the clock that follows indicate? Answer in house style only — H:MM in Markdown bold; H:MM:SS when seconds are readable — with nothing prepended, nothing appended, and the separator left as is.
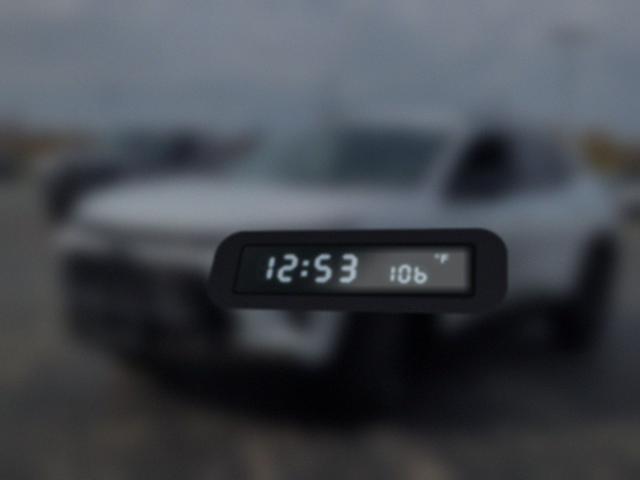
**12:53**
